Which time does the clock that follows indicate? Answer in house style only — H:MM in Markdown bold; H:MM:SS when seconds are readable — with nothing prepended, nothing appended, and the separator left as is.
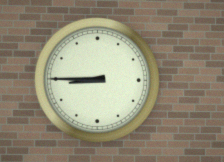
**8:45**
